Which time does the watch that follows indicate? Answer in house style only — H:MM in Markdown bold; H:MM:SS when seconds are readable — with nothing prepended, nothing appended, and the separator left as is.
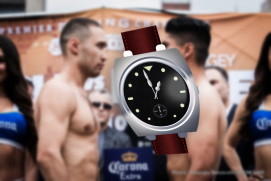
**12:58**
